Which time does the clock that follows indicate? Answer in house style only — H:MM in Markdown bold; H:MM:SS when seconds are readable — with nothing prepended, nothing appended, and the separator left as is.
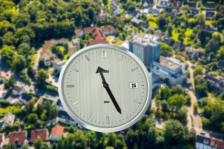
**11:26**
